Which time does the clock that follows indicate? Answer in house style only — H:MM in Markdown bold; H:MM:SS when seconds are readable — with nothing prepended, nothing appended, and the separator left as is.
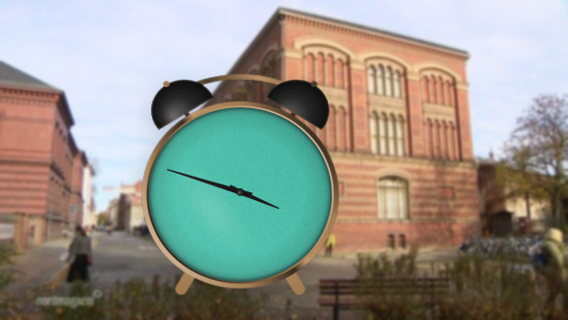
**3:48**
